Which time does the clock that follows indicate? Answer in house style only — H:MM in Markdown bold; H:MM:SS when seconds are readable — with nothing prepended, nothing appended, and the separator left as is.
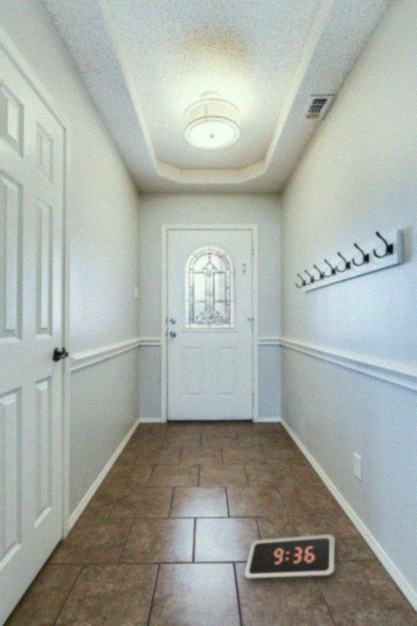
**9:36**
